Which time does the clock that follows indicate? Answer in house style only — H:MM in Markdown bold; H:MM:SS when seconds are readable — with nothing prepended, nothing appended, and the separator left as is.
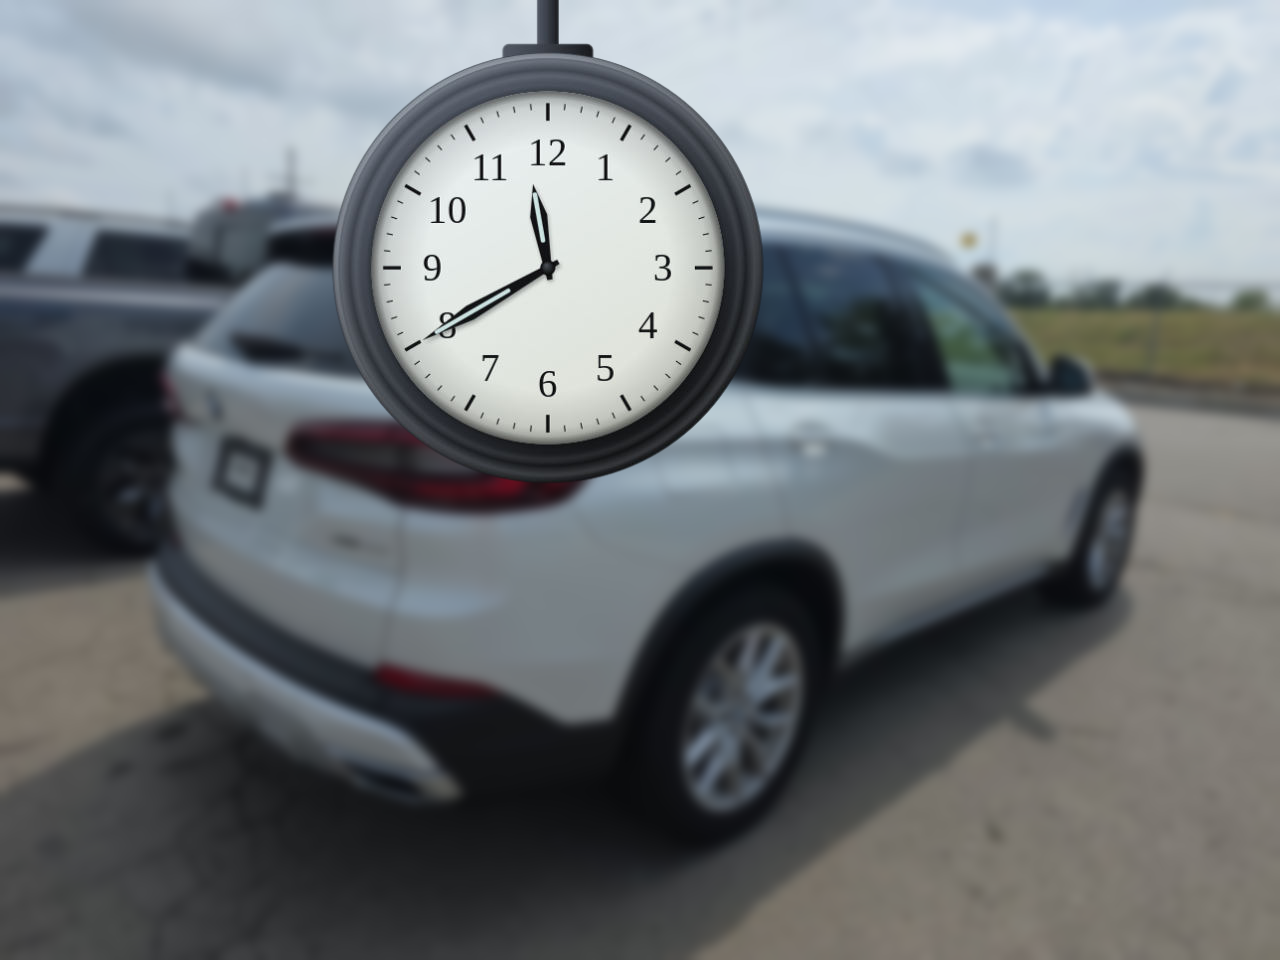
**11:40**
